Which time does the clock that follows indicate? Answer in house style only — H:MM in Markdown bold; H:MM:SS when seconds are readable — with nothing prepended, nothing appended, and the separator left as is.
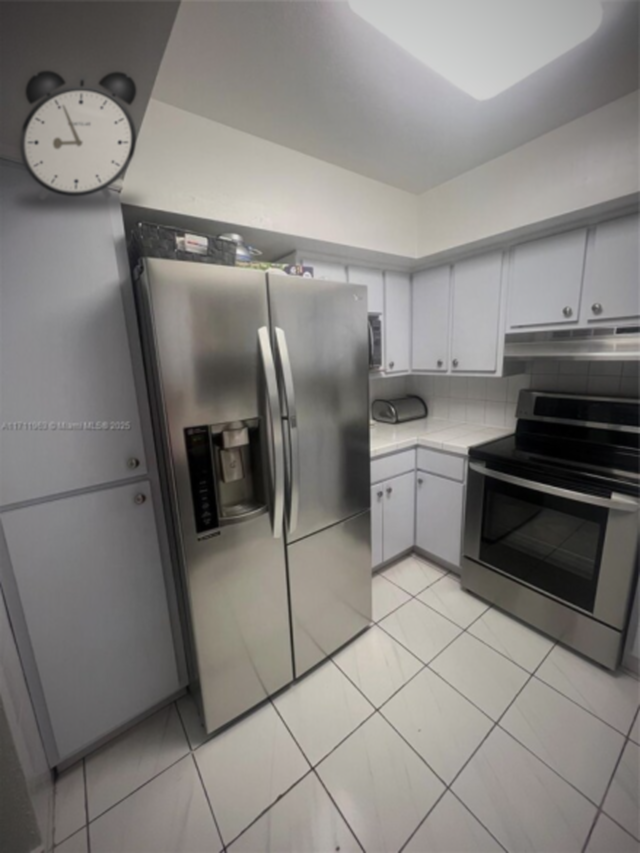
**8:56**
